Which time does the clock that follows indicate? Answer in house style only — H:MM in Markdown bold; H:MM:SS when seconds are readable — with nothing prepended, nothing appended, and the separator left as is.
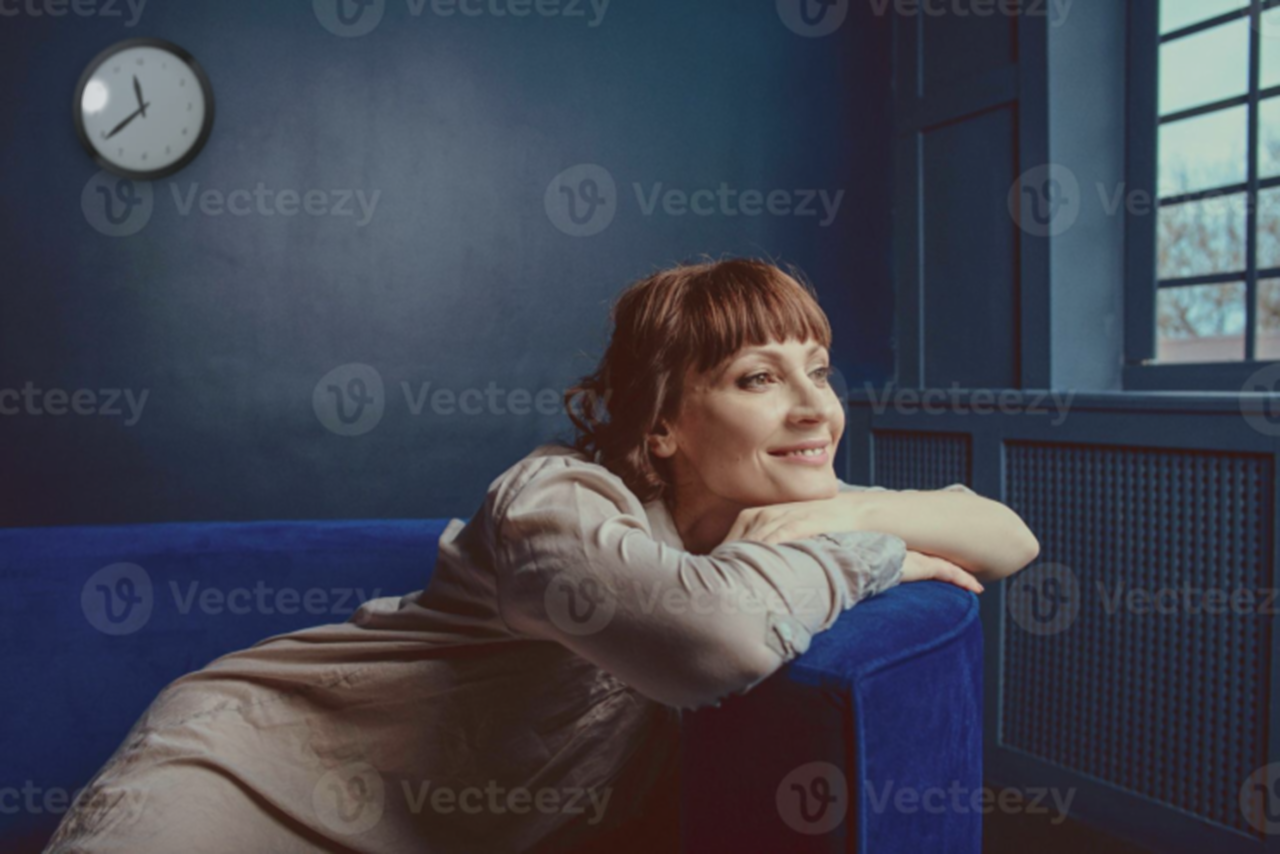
**11:39**
